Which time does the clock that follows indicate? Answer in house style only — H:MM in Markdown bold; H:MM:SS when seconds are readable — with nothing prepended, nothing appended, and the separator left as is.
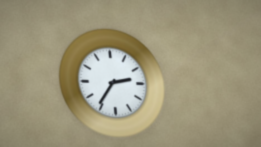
**2:36**
